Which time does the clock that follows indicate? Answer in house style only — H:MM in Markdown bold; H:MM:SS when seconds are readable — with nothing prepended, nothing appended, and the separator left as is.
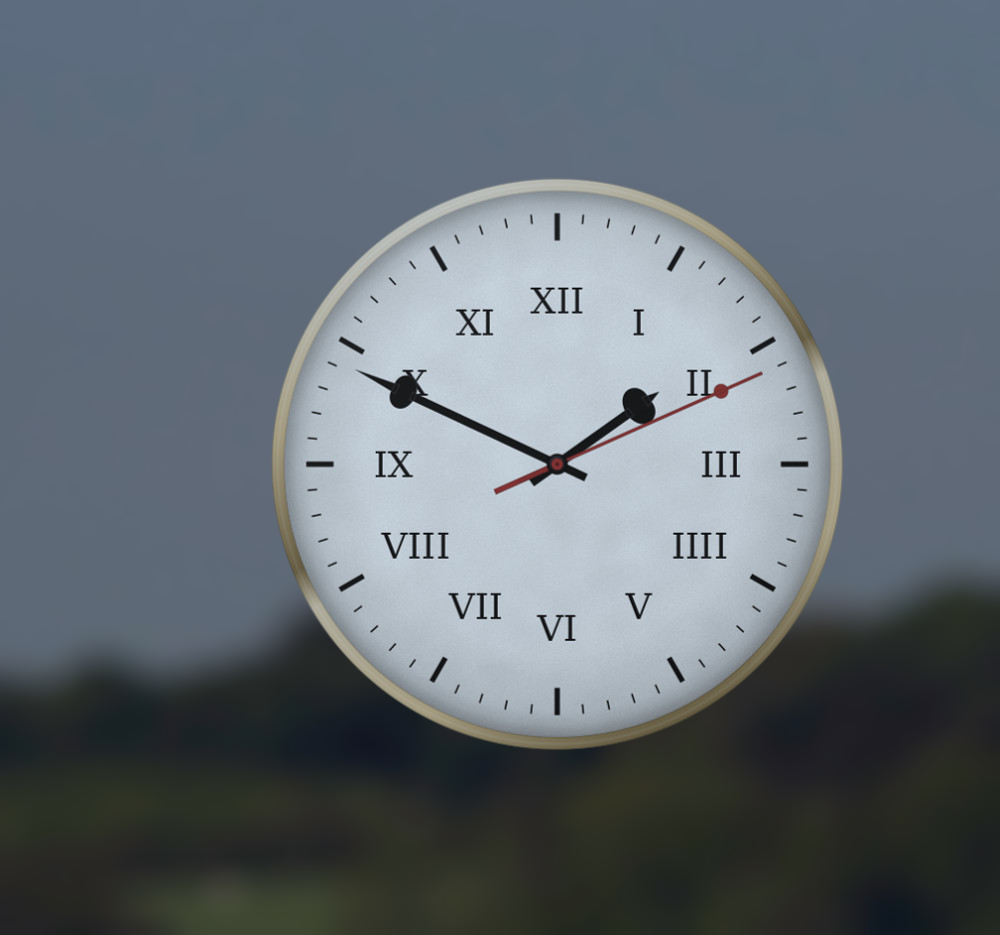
**1:49:11**
